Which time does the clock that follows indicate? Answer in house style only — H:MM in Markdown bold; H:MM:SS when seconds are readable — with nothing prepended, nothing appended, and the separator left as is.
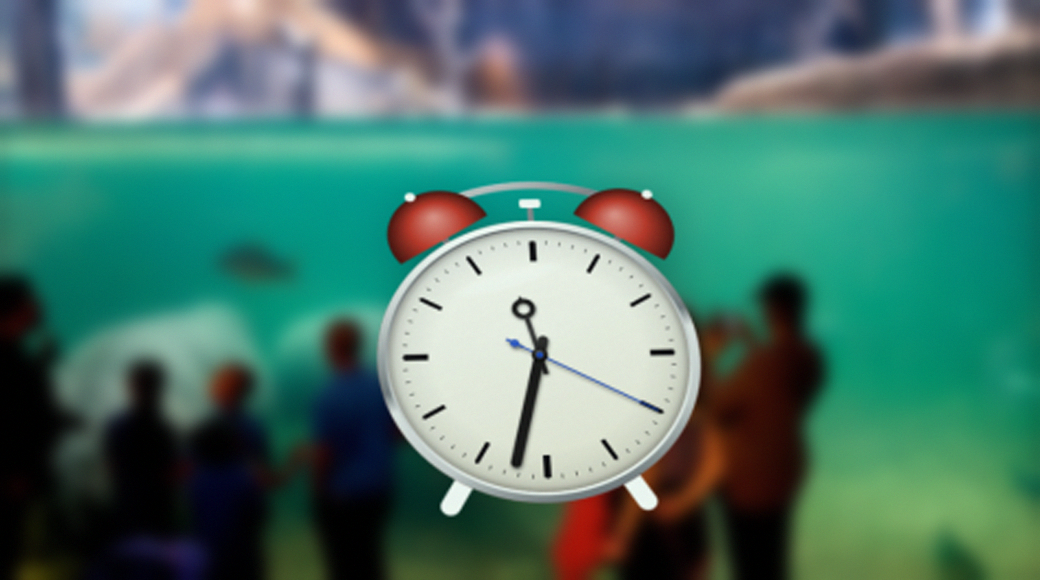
**11:32:20**
